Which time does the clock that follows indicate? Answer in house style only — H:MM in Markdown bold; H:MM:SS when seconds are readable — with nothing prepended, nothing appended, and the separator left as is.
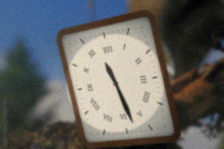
**11:28**
